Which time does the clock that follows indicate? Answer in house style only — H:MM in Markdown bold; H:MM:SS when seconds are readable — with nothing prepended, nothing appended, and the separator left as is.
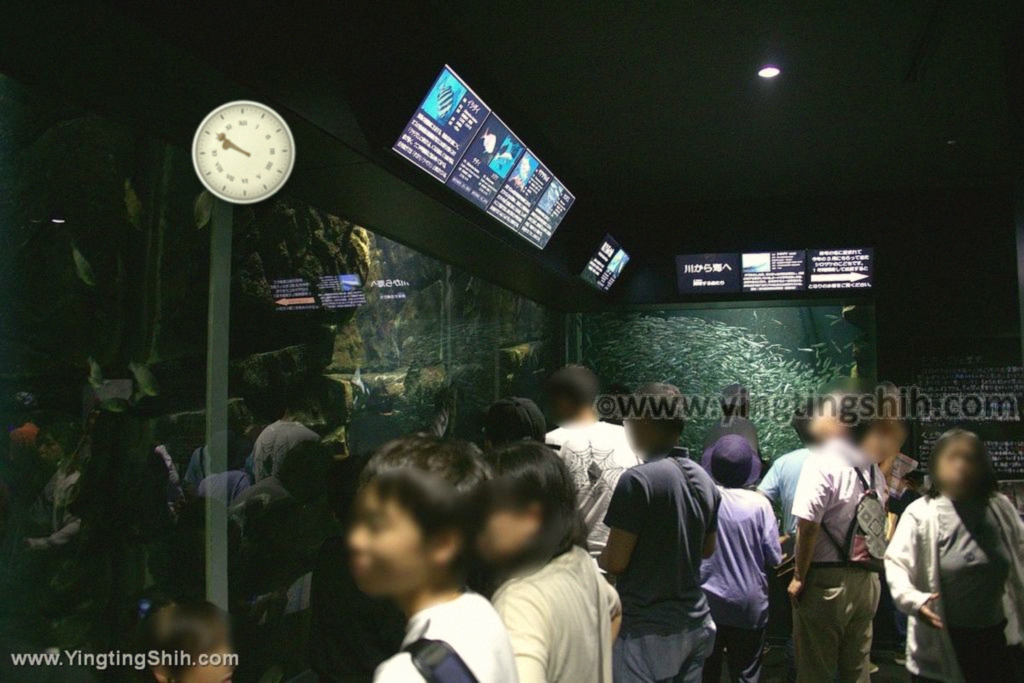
**9:51**
